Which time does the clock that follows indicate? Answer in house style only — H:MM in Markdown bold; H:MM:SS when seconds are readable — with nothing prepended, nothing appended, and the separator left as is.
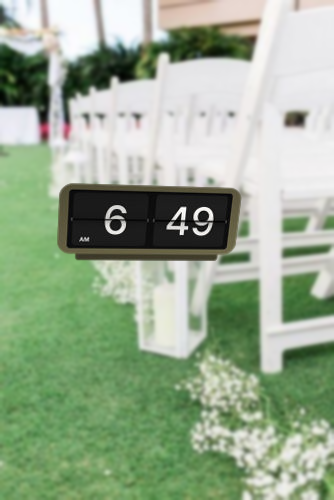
**6:49**
